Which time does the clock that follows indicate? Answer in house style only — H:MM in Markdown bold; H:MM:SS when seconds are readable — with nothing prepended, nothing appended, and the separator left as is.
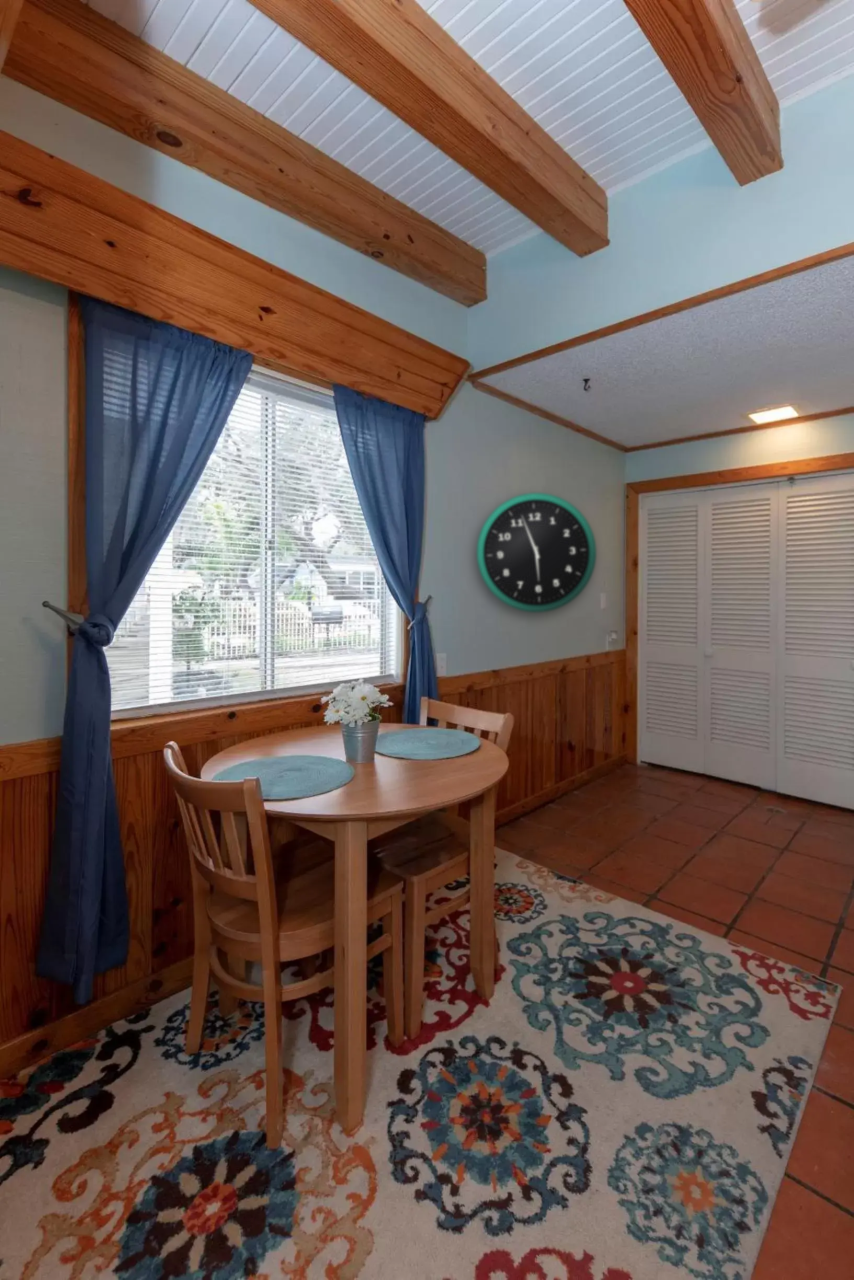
**5:57**
